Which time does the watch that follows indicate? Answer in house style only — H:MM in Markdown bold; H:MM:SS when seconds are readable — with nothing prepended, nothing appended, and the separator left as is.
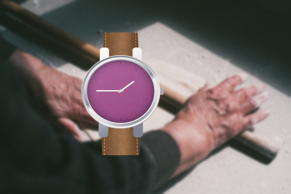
**1:45**
